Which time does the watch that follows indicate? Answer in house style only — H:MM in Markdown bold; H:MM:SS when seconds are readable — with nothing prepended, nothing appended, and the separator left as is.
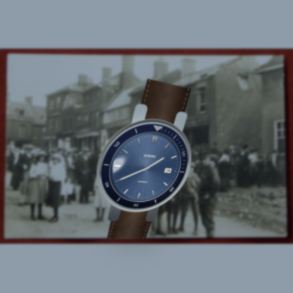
**1:40**
